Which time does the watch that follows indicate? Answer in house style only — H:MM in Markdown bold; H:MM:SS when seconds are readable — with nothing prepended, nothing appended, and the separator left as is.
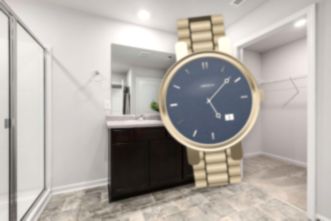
**5:08**
